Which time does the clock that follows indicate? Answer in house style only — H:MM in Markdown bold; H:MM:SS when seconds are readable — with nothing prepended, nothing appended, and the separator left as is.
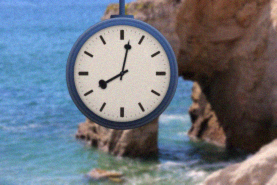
**8:02**
